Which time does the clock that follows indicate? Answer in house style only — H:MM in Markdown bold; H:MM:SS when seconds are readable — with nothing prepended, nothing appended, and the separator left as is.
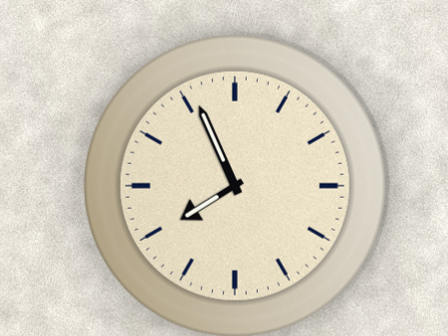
**7:56**
